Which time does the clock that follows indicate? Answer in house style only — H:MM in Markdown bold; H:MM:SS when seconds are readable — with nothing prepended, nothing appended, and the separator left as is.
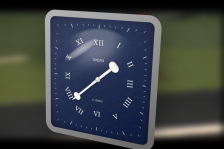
**1:38**
